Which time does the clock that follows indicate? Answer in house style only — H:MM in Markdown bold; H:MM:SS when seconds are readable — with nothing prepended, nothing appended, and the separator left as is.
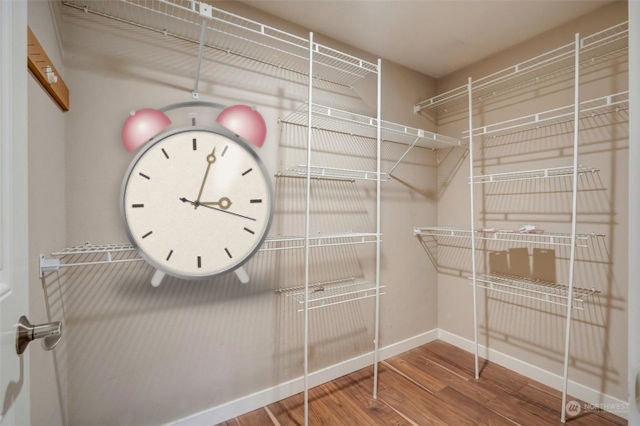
**3:03:18**
